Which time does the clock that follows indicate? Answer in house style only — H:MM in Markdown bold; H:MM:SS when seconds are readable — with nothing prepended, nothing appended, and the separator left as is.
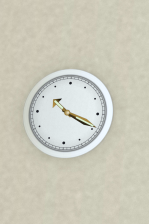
**10:19**
